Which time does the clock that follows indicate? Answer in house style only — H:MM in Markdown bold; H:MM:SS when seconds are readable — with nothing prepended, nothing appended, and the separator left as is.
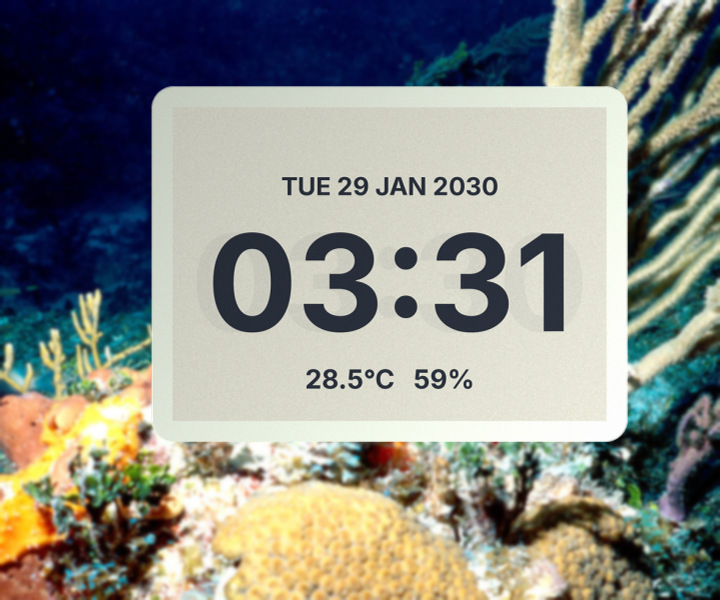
**3:31**
